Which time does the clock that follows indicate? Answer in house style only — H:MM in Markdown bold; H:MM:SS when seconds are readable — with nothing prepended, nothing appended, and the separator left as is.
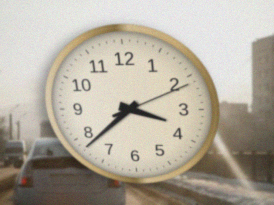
**3:38:11**
